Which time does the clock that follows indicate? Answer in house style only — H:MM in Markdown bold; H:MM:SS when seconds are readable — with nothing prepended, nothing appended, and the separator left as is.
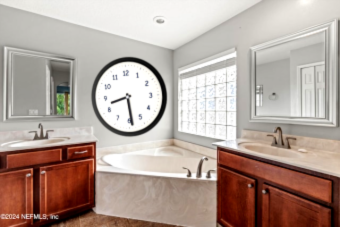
**8:29**
